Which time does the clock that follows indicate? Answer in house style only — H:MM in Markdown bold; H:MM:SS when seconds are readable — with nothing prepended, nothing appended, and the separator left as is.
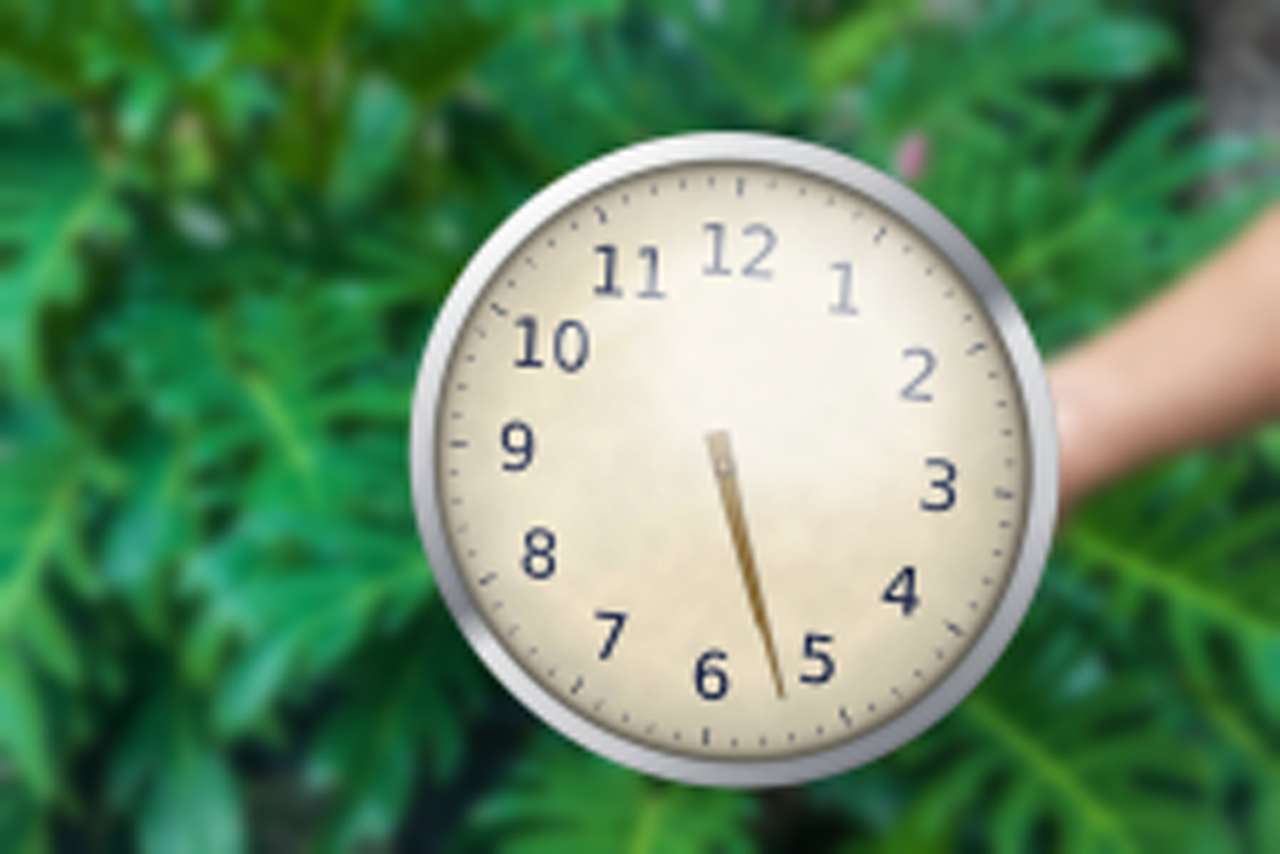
**5:27**
